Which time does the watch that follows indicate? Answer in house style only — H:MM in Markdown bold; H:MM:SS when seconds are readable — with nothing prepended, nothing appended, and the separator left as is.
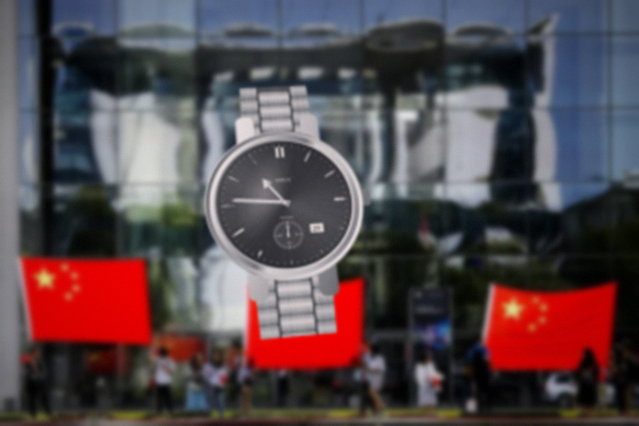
**10:46**
